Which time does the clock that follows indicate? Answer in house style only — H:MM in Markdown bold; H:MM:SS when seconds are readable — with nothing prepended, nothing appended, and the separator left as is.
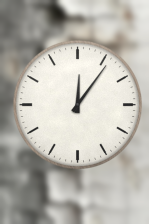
**12:06**
